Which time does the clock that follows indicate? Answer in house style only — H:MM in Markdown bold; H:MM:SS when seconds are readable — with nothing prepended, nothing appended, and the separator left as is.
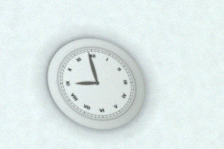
**8:59**
